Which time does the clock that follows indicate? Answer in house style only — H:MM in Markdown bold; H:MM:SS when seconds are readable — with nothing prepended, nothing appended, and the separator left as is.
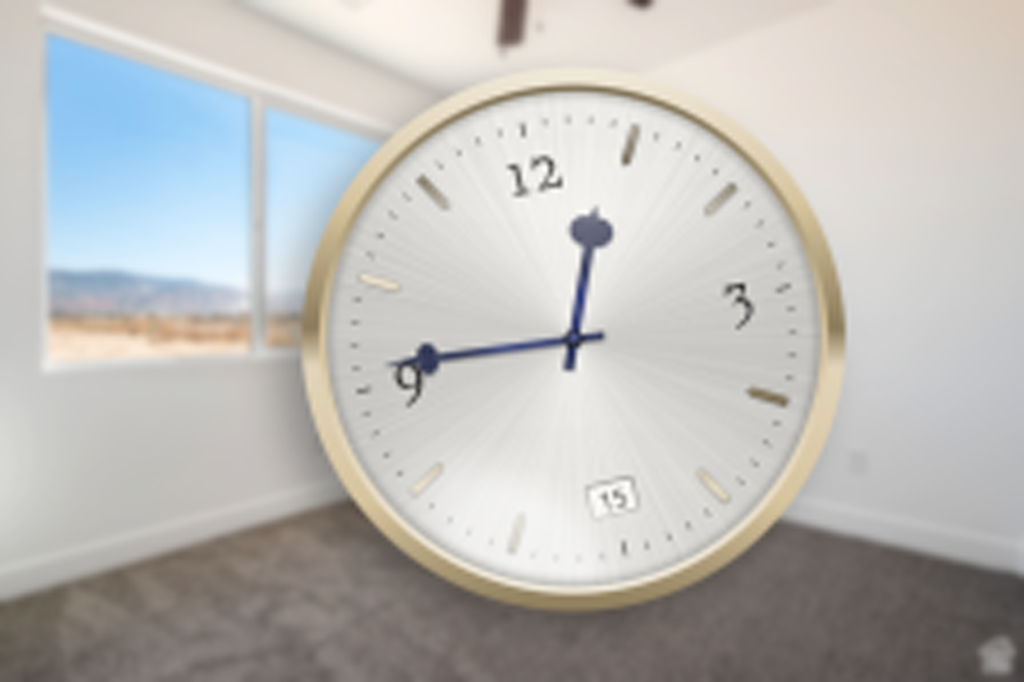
**12:46**
